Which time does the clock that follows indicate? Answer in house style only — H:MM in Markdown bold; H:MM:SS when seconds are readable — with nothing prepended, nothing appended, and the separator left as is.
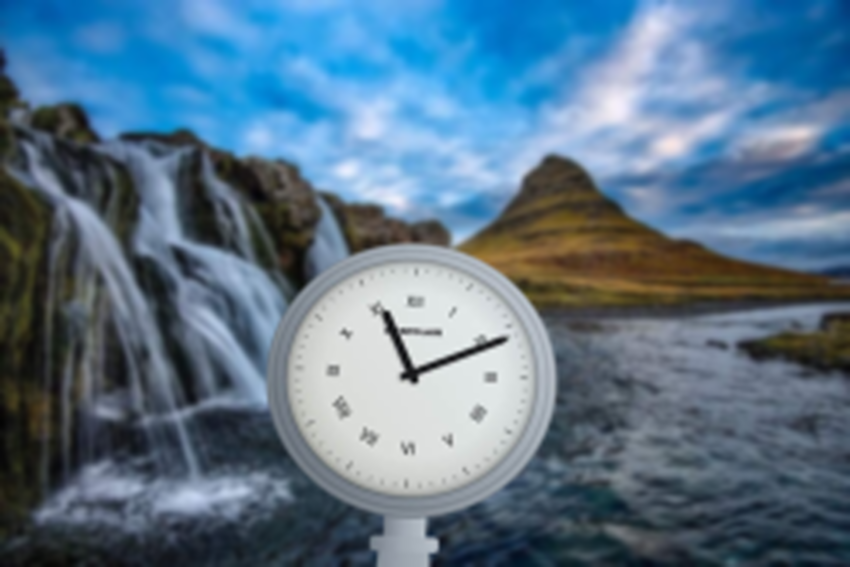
**11:11**
